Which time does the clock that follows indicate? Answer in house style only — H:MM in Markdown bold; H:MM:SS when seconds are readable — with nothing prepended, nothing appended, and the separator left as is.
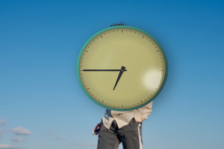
**6:45**
